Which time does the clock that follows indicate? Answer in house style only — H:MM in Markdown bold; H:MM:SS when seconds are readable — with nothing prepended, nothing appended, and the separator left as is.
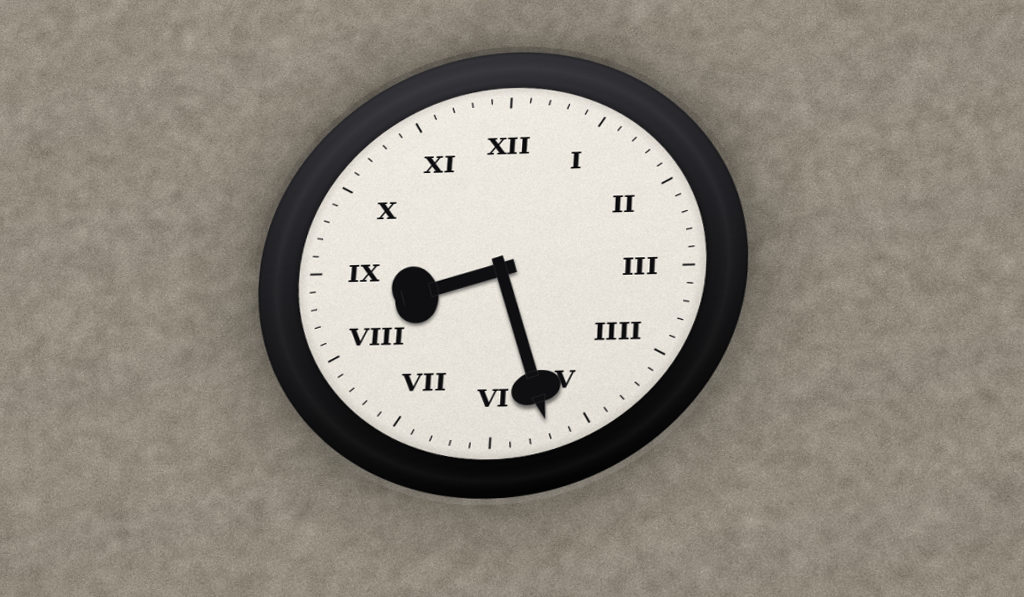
**8:27**
